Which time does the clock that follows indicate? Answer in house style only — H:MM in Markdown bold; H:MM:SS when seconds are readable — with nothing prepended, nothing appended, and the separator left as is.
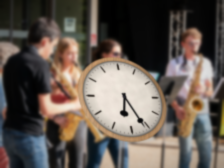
**6:26**
